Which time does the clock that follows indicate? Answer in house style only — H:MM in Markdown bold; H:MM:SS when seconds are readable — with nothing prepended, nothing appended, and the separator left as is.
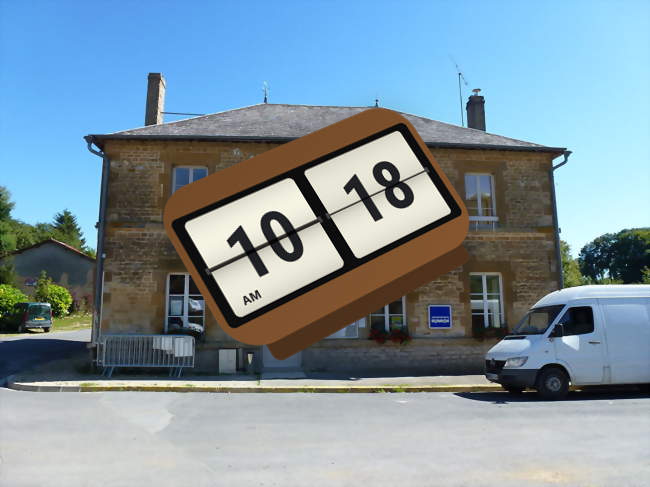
**10:18**
